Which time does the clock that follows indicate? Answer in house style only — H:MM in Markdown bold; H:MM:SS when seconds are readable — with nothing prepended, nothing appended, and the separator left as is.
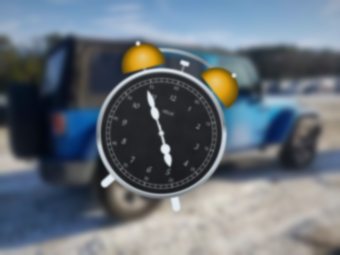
**4:54**
